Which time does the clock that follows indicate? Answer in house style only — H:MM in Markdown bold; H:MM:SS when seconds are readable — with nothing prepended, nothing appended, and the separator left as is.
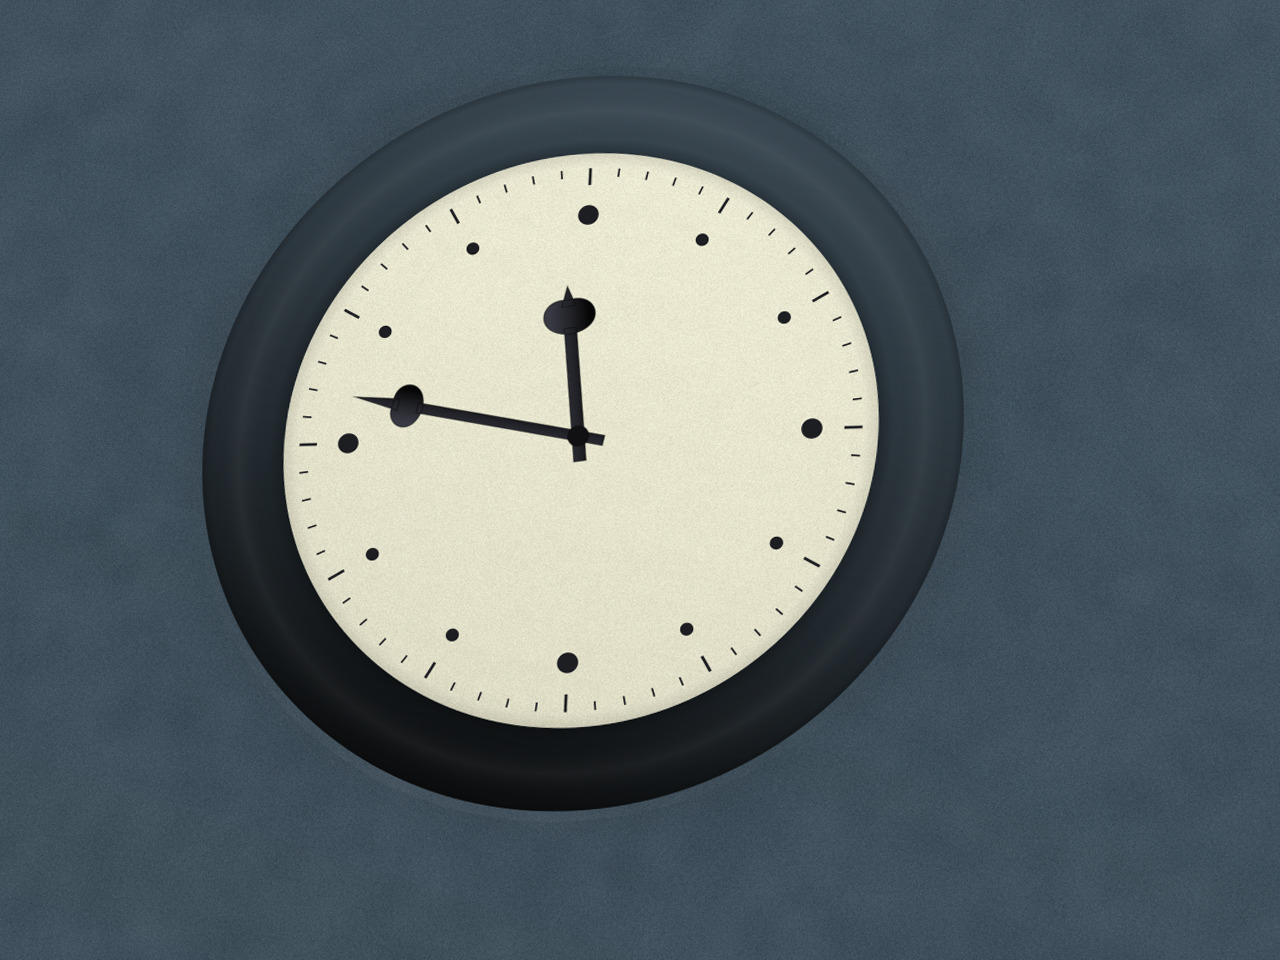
**11:47**
